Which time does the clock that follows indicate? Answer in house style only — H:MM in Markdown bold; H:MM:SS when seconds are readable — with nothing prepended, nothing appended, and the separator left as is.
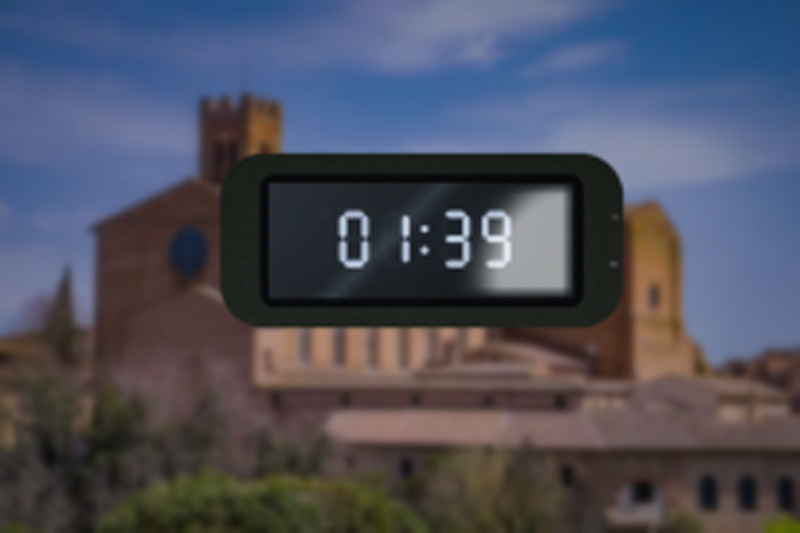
**1:39**
